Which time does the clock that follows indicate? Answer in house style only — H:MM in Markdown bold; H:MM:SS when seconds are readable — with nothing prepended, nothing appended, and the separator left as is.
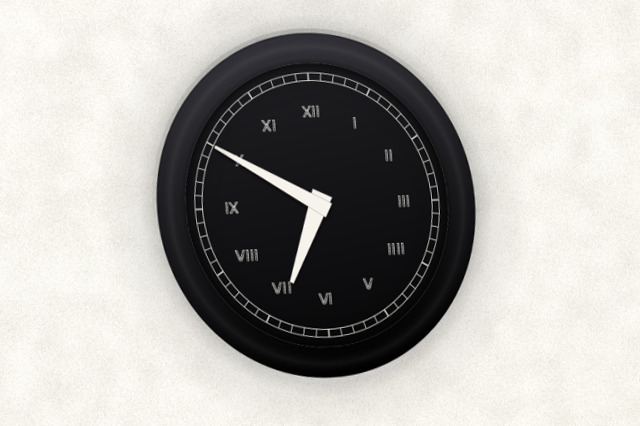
**6:50**
